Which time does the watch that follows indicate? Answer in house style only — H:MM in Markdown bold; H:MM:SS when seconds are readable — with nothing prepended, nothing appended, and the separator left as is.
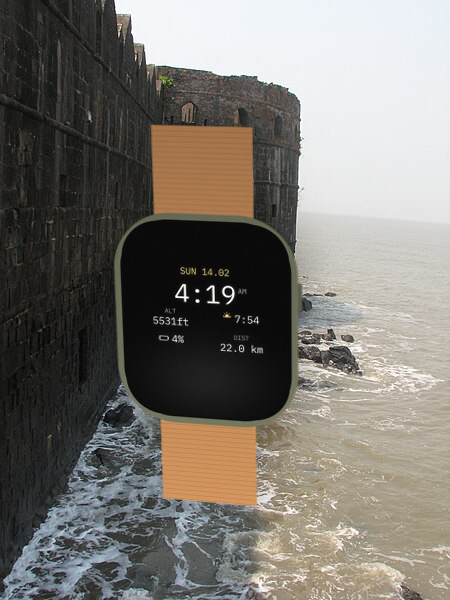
**4:19**
